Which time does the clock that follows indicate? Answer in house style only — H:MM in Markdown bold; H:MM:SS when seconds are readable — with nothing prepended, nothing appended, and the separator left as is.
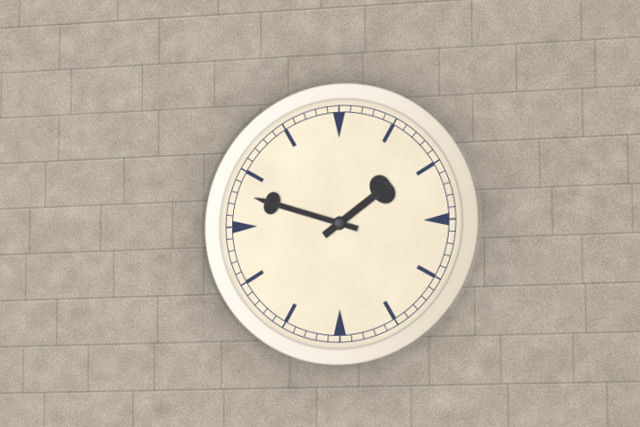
**1:48**
